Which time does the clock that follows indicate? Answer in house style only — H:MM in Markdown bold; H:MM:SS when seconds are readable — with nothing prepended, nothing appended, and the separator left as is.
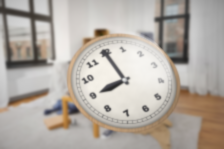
**9:00**
